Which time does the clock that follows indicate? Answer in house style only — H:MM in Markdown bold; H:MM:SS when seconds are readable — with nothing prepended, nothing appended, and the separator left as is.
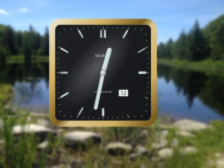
**12:32**
